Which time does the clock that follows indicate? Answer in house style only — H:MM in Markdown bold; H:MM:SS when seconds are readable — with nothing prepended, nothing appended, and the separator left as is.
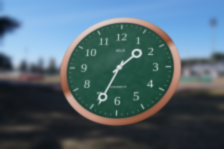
**1:34**
